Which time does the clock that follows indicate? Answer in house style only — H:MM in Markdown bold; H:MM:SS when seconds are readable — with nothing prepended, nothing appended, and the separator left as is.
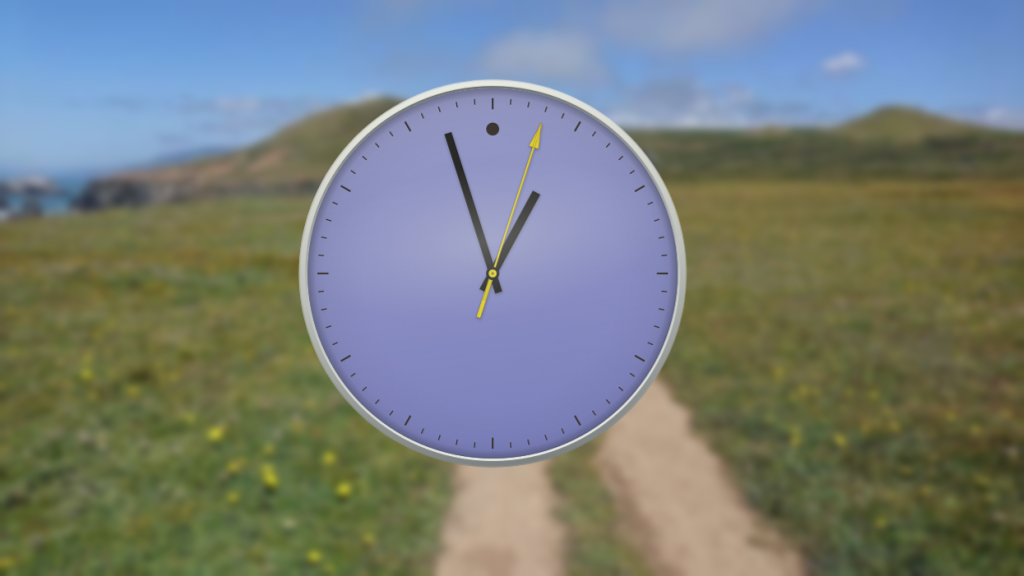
**12:57:03**
